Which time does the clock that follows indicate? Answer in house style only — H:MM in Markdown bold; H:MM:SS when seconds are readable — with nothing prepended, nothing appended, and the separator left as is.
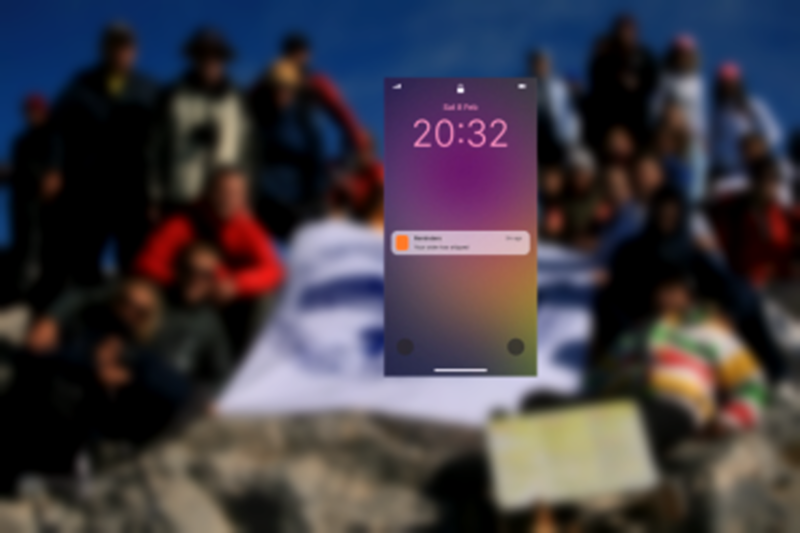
**20:32**
